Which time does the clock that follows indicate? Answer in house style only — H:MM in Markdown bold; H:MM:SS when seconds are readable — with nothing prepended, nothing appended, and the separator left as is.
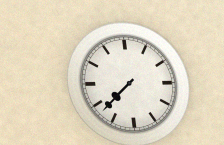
**7:38**
